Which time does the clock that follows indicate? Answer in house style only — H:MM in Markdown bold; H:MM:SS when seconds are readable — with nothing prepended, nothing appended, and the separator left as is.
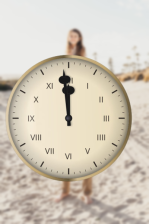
**11:59**
